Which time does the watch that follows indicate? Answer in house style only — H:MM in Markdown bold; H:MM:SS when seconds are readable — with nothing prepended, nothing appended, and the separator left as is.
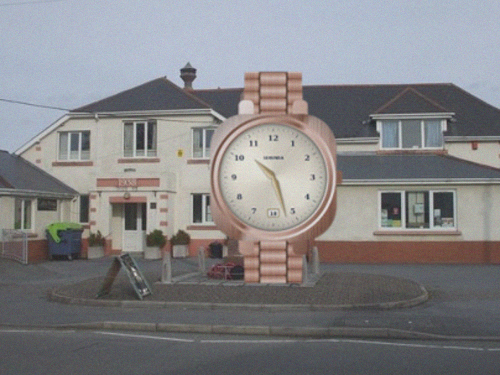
**10:27**
